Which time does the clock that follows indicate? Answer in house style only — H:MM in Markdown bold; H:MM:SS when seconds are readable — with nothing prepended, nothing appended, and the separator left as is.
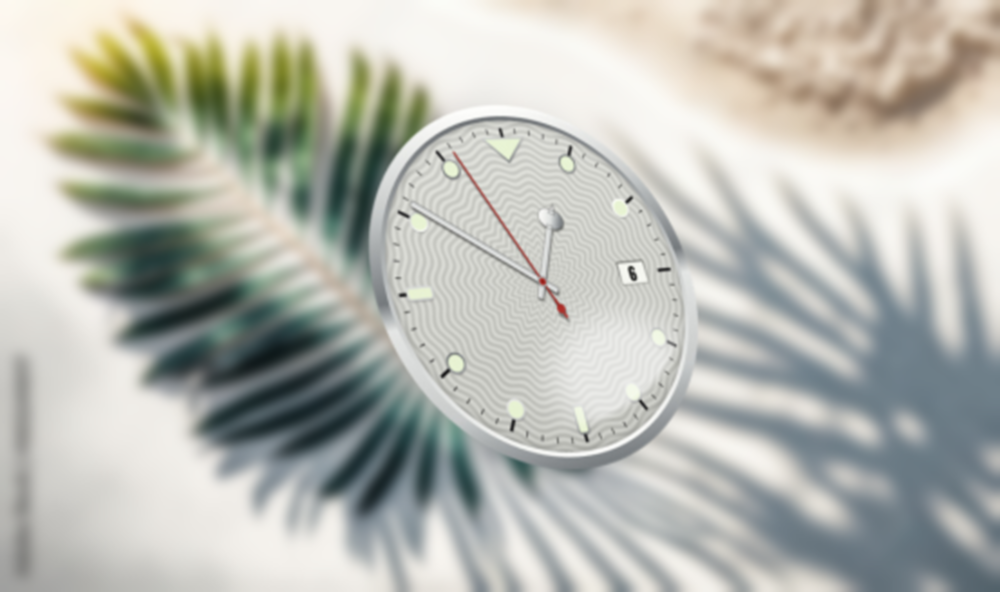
**12:50:56**
